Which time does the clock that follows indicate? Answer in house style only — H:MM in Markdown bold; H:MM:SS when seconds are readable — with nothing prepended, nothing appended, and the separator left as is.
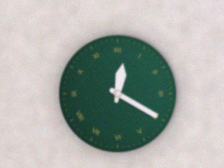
**12:20**
